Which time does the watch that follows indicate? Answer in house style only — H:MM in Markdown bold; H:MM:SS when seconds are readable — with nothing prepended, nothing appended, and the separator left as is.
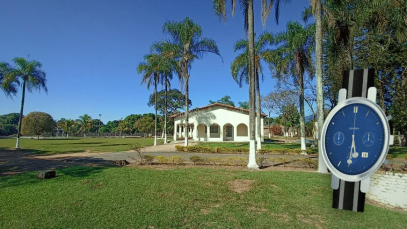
**5:31**
